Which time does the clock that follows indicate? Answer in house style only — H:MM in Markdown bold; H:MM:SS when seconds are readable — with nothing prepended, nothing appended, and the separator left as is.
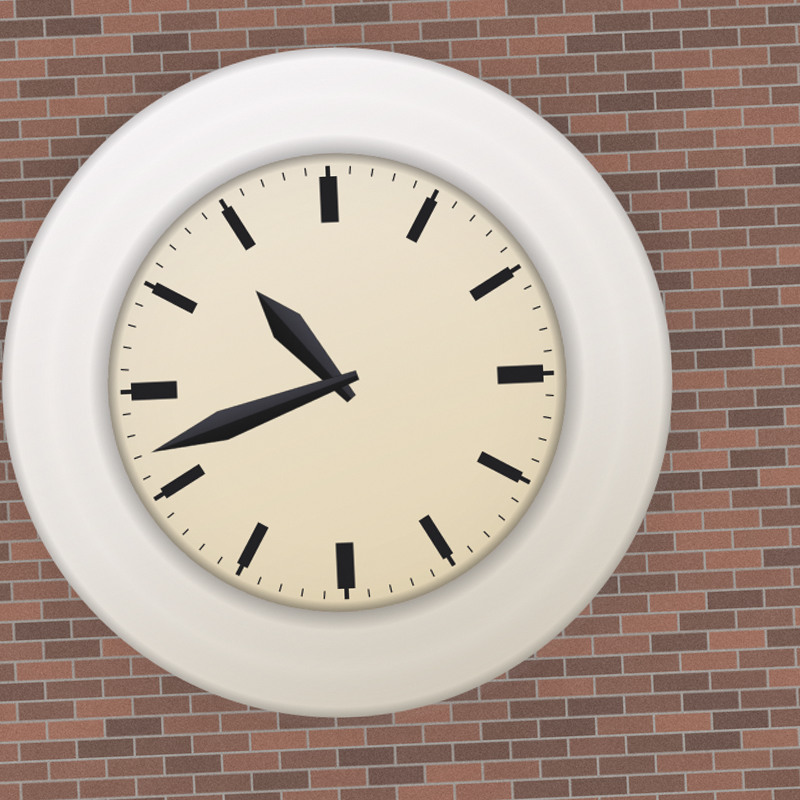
**10:42**
